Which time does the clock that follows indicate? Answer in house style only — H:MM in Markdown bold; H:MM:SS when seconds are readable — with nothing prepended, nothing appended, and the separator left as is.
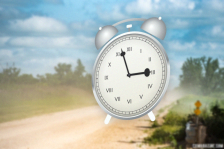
**2:57**
